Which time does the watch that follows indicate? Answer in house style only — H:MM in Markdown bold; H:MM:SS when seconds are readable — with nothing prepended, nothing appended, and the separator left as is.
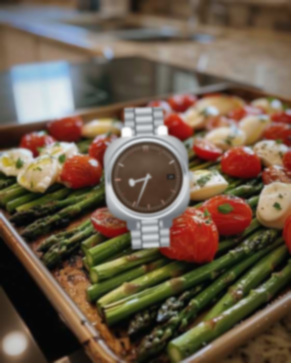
**8:34**
